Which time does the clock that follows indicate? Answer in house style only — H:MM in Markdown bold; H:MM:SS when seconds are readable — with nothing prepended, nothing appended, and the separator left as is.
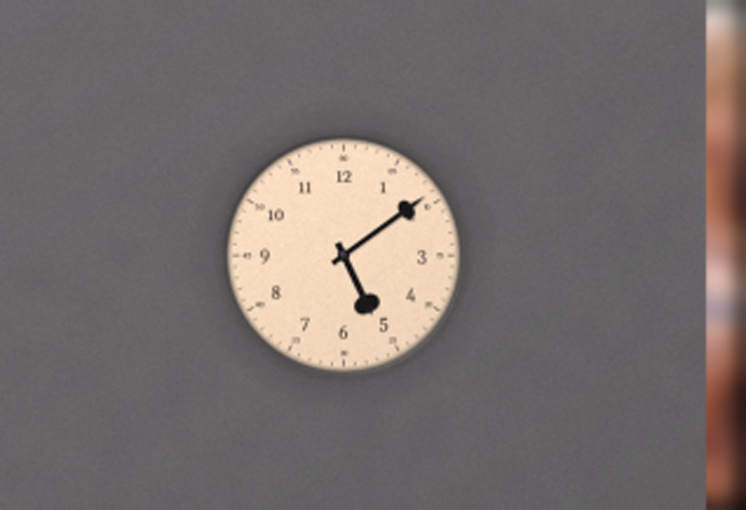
**5:09**
